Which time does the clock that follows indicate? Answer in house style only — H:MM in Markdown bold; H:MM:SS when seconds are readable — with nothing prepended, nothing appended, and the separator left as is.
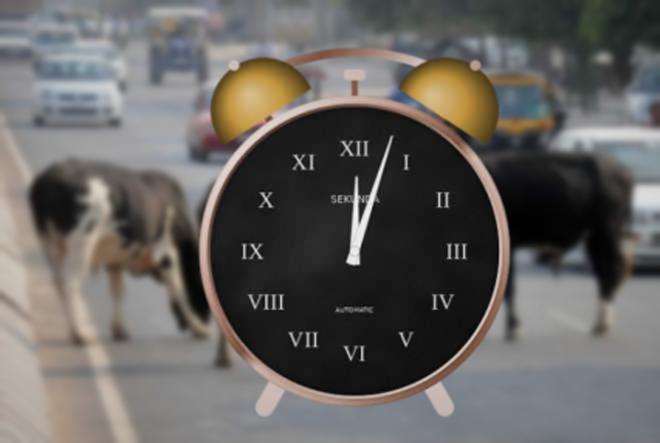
**12:03**
